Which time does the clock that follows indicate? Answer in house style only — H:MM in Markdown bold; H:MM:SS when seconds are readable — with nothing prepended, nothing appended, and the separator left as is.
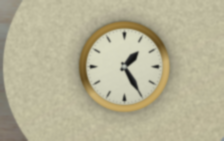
**1:25**
